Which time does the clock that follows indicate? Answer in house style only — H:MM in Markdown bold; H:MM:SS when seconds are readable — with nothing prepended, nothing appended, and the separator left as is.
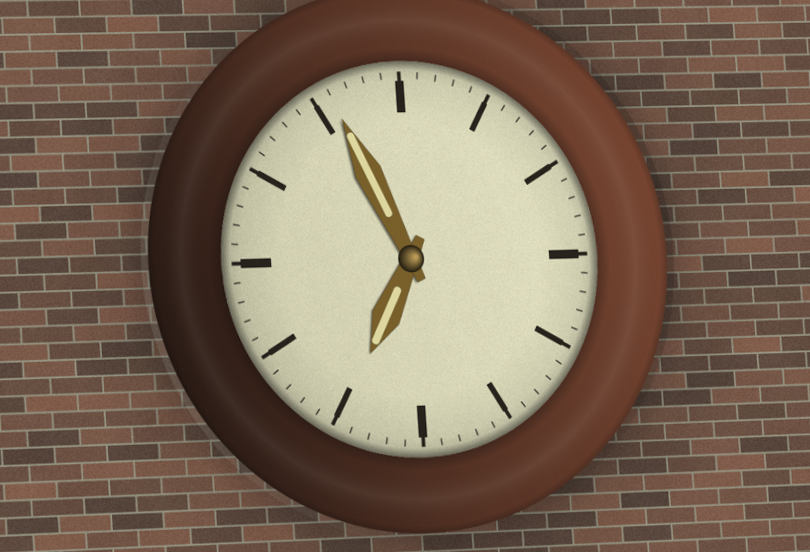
**6:56**
